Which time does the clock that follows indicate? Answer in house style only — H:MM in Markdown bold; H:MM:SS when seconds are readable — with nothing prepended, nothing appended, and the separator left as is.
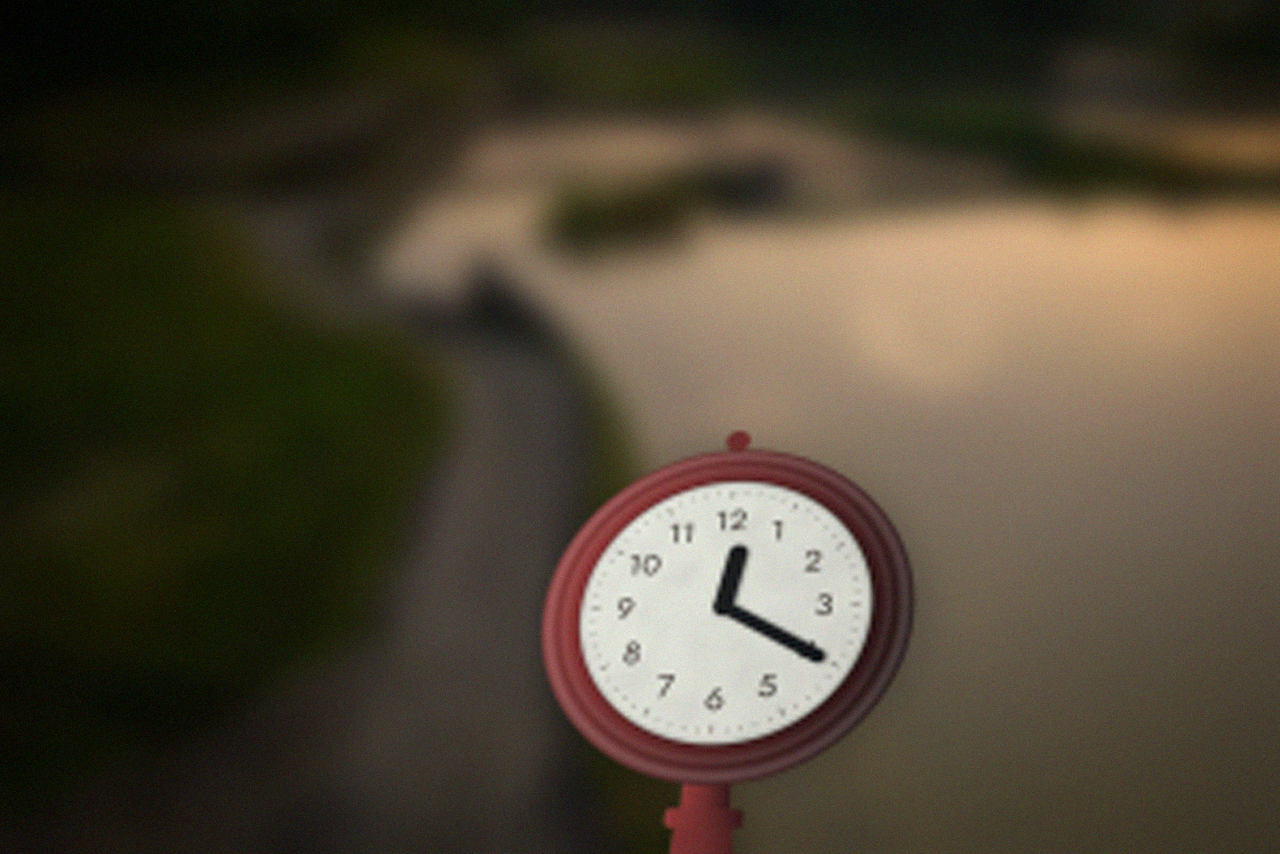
**12:20**
